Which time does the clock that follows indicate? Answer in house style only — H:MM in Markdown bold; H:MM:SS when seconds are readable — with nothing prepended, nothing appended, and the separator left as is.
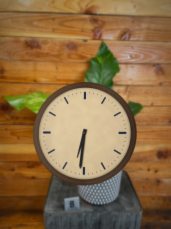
**6:31**
